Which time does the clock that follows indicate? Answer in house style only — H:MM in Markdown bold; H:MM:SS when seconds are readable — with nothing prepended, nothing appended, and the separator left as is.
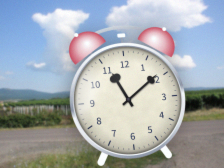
**11:09**
